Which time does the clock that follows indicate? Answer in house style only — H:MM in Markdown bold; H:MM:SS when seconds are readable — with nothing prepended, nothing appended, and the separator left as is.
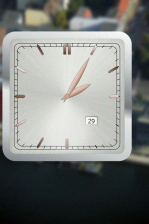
**2:05**
